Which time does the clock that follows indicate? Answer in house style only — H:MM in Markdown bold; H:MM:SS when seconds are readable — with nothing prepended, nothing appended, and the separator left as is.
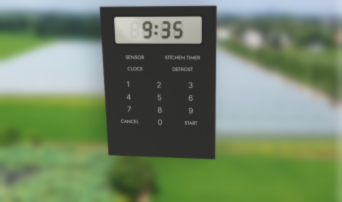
**9:35**
